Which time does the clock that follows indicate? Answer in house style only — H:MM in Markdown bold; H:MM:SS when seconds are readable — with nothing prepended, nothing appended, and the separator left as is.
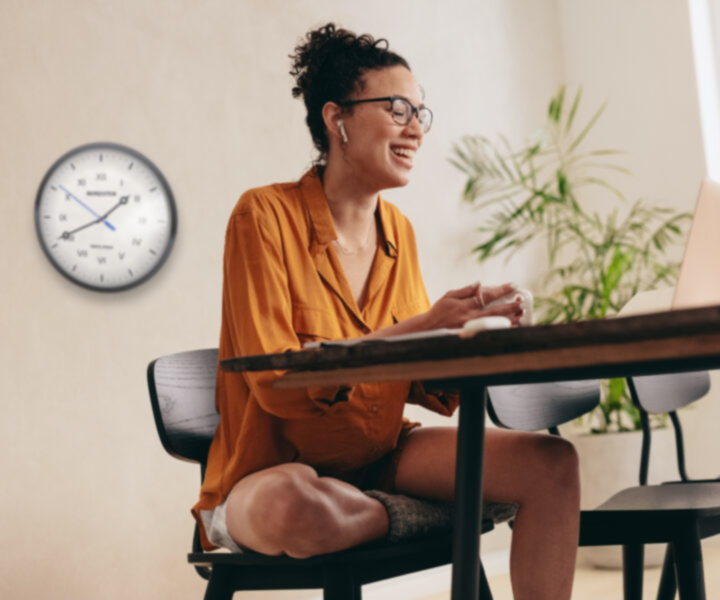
**1:40:51**
